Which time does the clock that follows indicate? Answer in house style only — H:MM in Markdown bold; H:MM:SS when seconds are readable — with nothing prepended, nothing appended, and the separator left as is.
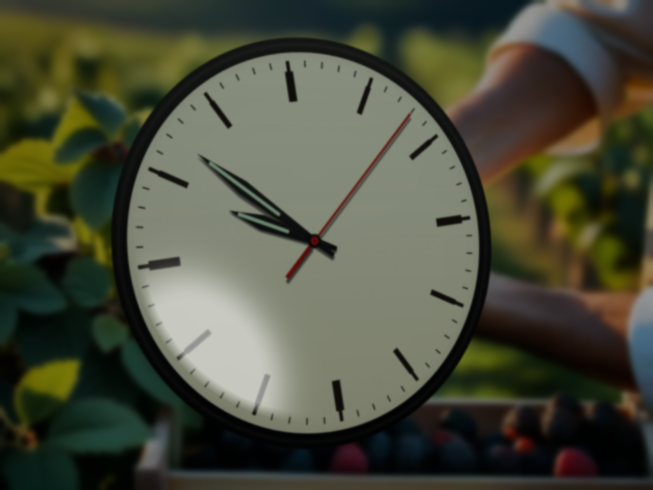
**9:52:08**
